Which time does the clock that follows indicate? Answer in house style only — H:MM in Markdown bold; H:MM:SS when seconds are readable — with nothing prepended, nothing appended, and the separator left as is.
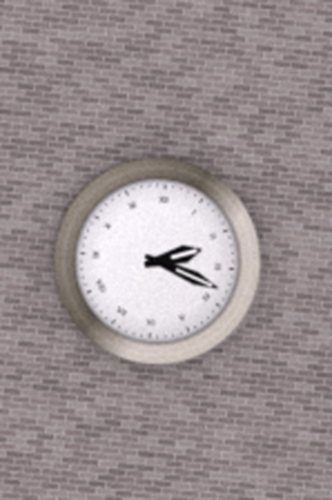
**2:18**
